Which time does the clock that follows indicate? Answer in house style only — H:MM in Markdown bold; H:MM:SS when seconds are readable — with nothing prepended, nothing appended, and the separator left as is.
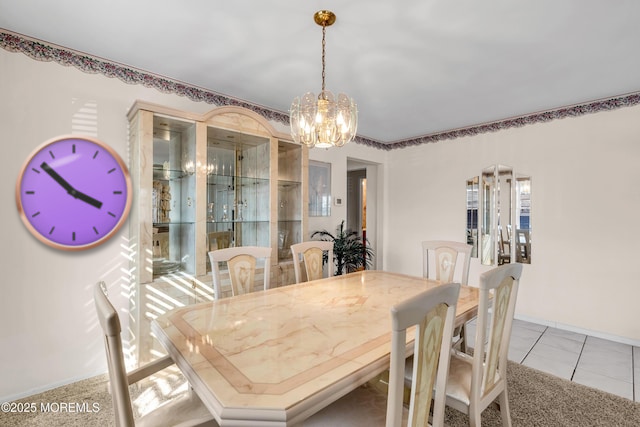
**3:52**
